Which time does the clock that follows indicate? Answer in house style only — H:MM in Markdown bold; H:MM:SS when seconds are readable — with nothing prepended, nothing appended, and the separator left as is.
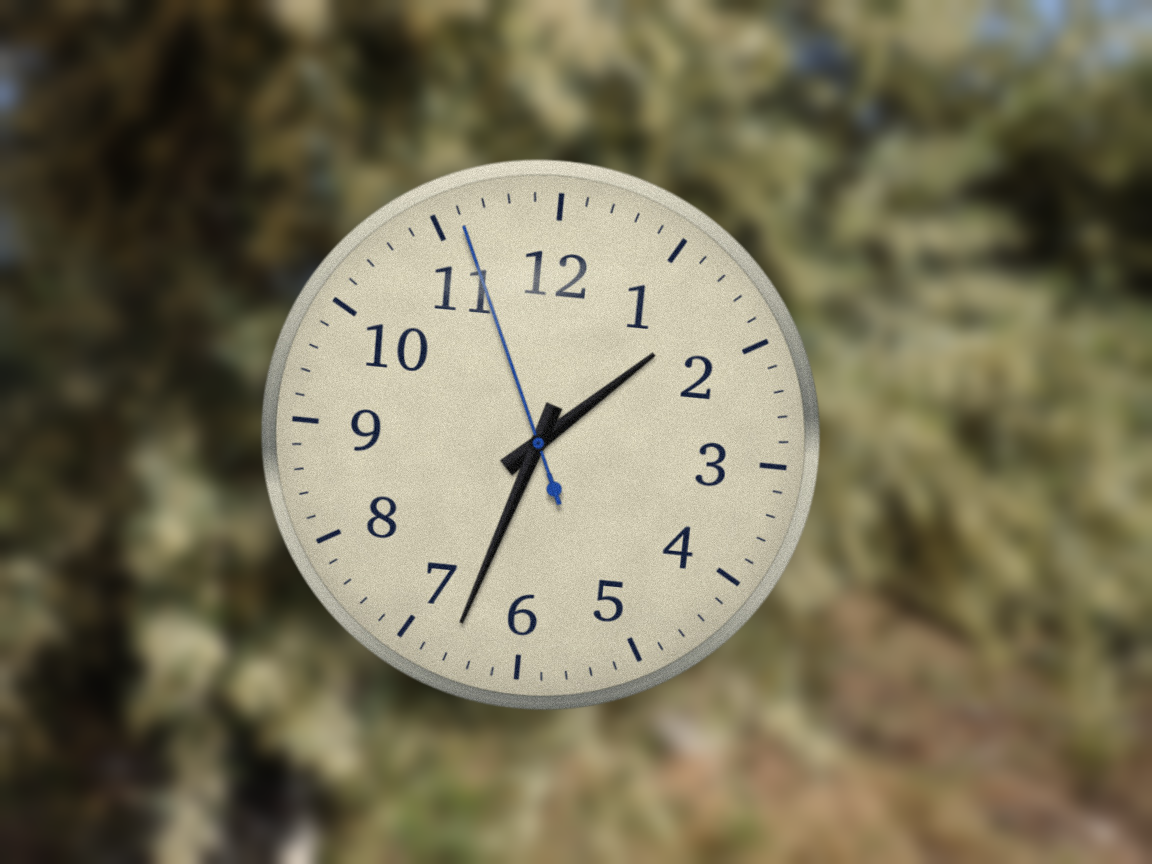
**1:32:56**
